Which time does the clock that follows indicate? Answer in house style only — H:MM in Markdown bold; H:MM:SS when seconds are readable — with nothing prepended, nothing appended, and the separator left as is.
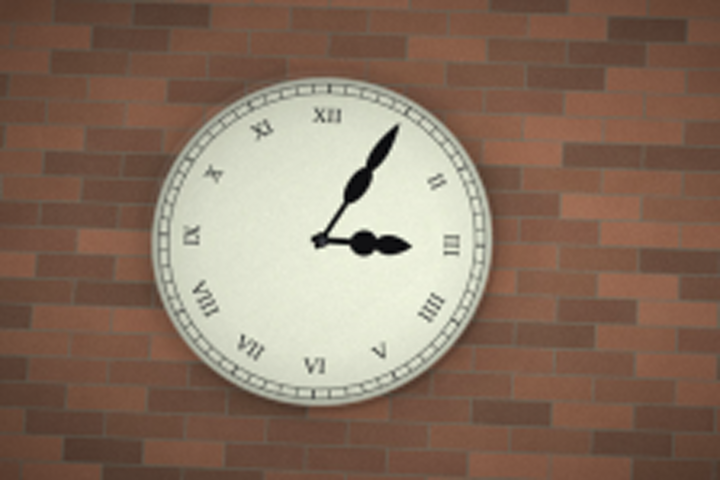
**3:05**
